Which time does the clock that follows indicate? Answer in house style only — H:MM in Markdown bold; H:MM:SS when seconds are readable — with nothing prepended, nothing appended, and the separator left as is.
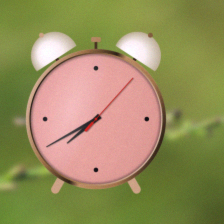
**7:40:07**
